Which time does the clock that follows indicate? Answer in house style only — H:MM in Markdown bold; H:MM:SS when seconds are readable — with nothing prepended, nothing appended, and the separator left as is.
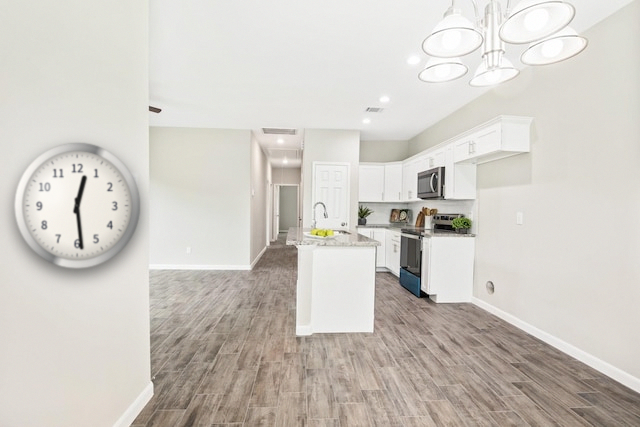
**12:29**
